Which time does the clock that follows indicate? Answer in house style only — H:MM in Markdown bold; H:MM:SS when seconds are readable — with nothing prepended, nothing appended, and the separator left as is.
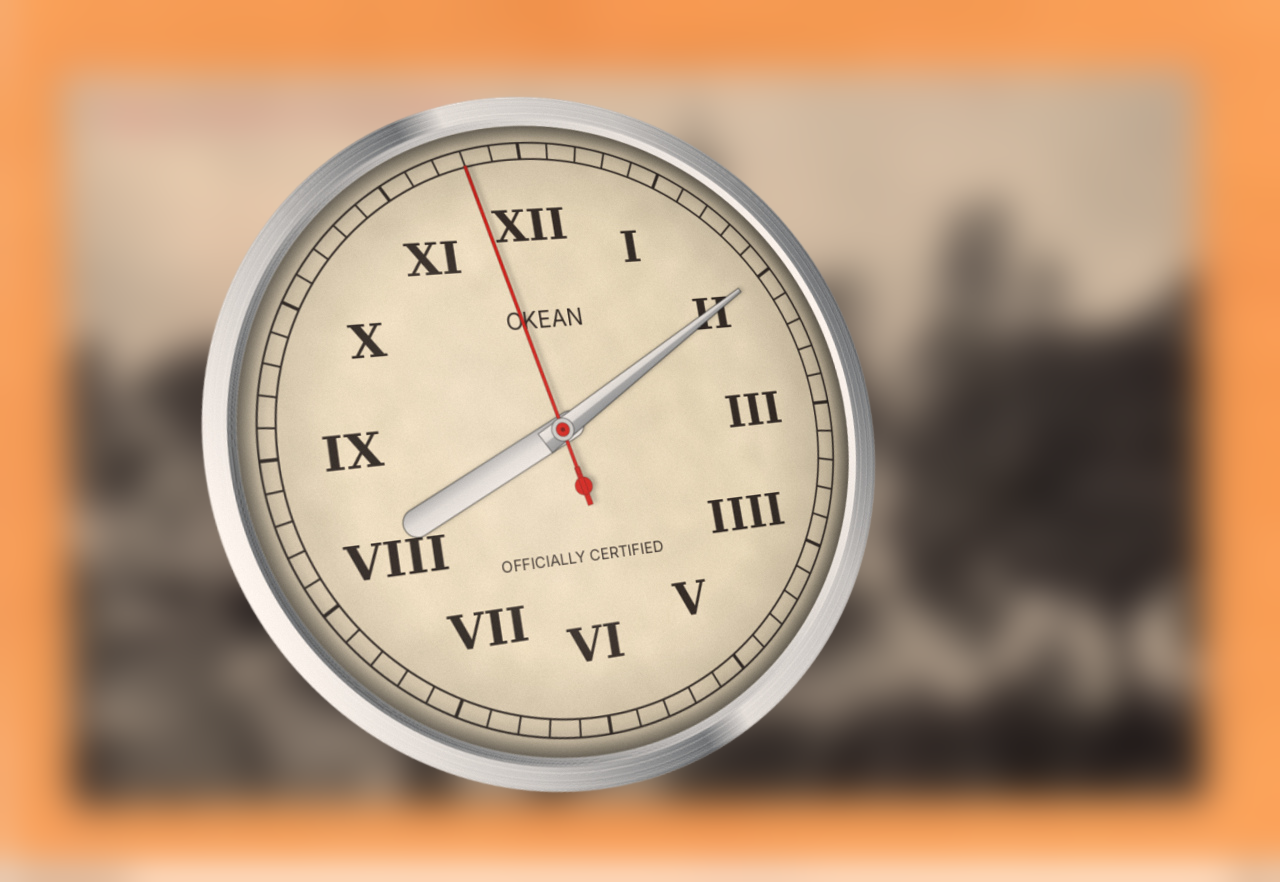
**8:09:58**
